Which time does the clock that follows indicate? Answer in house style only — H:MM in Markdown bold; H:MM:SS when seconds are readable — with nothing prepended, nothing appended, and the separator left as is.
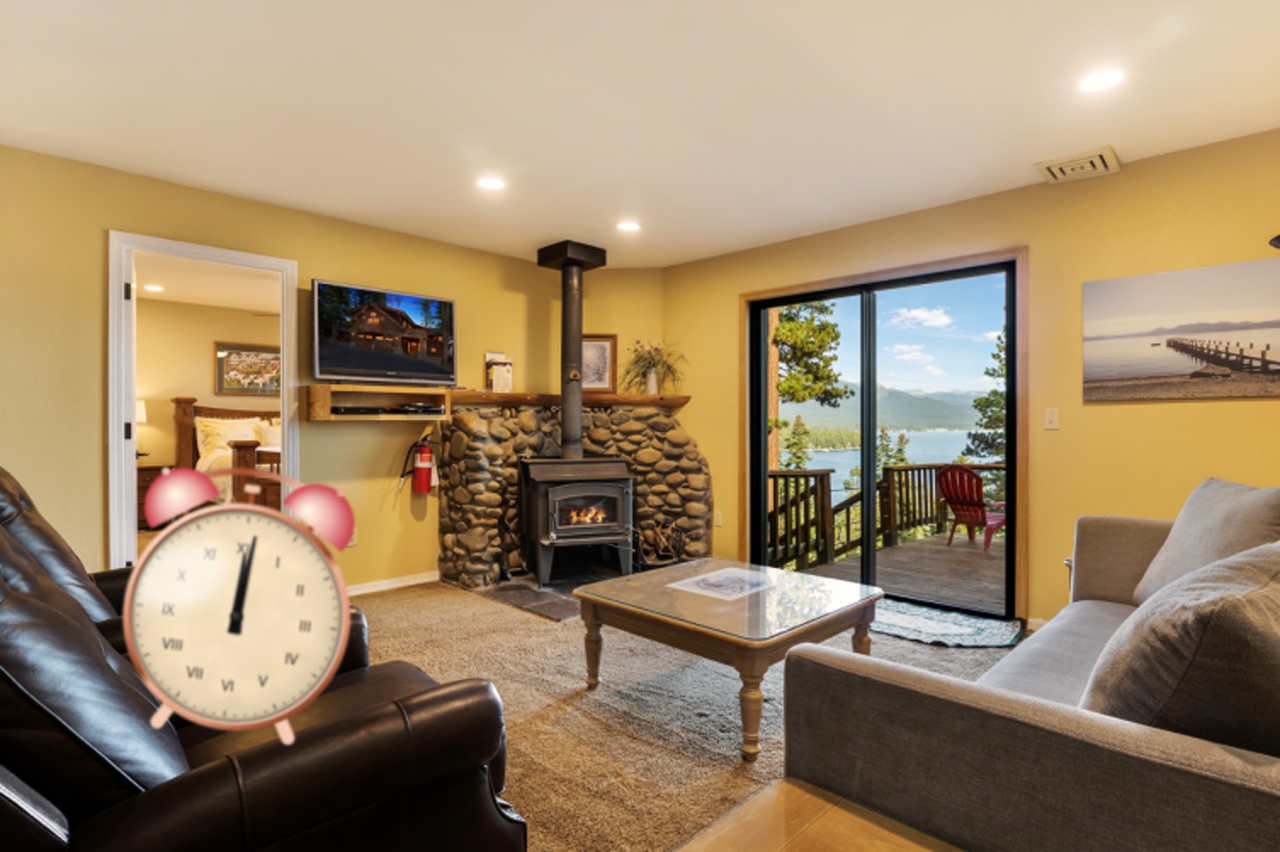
**12:01**
